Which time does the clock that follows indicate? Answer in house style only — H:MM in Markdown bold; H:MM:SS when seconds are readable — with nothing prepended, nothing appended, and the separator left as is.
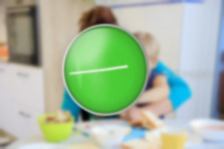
**2:44**
